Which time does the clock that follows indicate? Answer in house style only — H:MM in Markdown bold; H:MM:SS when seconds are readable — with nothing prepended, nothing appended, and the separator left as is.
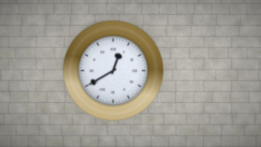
**12:40**
